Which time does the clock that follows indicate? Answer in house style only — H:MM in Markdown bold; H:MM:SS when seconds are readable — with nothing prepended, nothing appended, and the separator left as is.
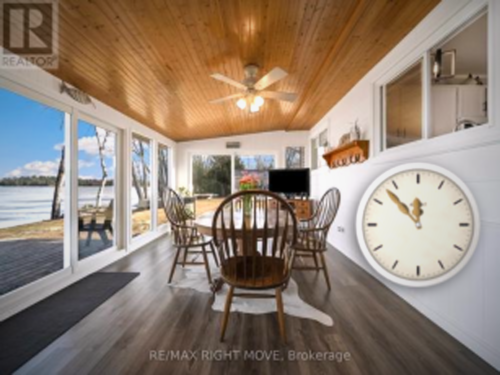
**11:53**
